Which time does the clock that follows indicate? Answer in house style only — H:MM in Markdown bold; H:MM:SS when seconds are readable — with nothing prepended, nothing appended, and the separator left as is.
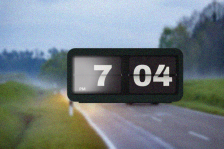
**7:04**
